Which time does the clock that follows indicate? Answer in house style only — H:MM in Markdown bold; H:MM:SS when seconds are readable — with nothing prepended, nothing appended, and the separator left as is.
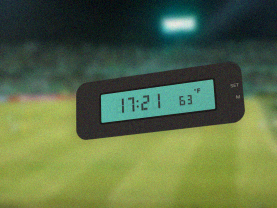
**17:21**
